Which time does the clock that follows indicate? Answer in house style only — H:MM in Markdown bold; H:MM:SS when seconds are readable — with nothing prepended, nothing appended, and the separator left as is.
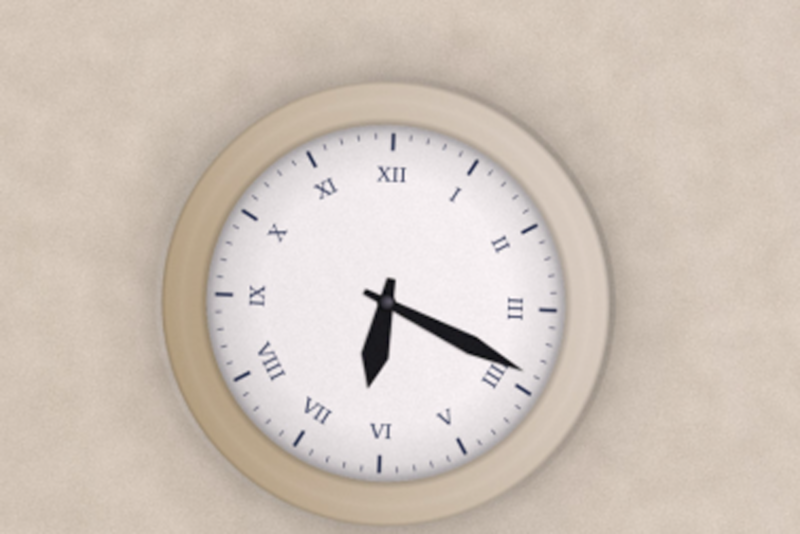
**6:19**
